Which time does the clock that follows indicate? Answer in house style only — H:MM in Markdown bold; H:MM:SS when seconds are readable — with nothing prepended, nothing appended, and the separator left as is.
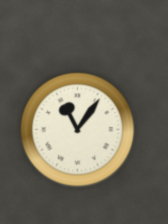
**11:06**
